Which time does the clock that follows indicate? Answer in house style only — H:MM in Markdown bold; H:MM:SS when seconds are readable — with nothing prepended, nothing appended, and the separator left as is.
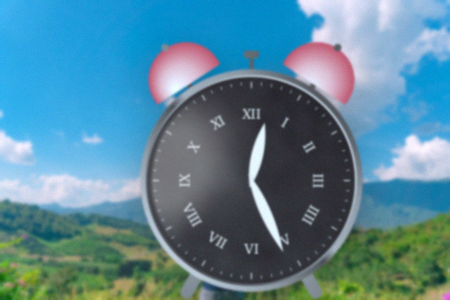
**12:26**
